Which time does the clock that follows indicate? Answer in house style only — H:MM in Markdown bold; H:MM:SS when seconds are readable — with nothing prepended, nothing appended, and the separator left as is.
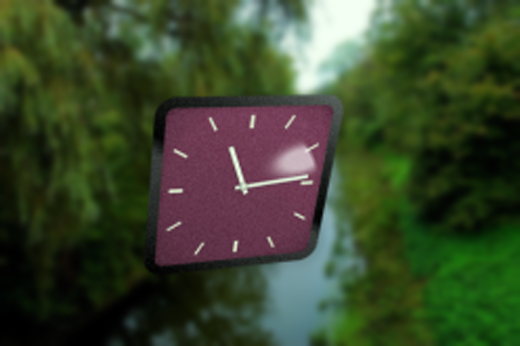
**11:14**
